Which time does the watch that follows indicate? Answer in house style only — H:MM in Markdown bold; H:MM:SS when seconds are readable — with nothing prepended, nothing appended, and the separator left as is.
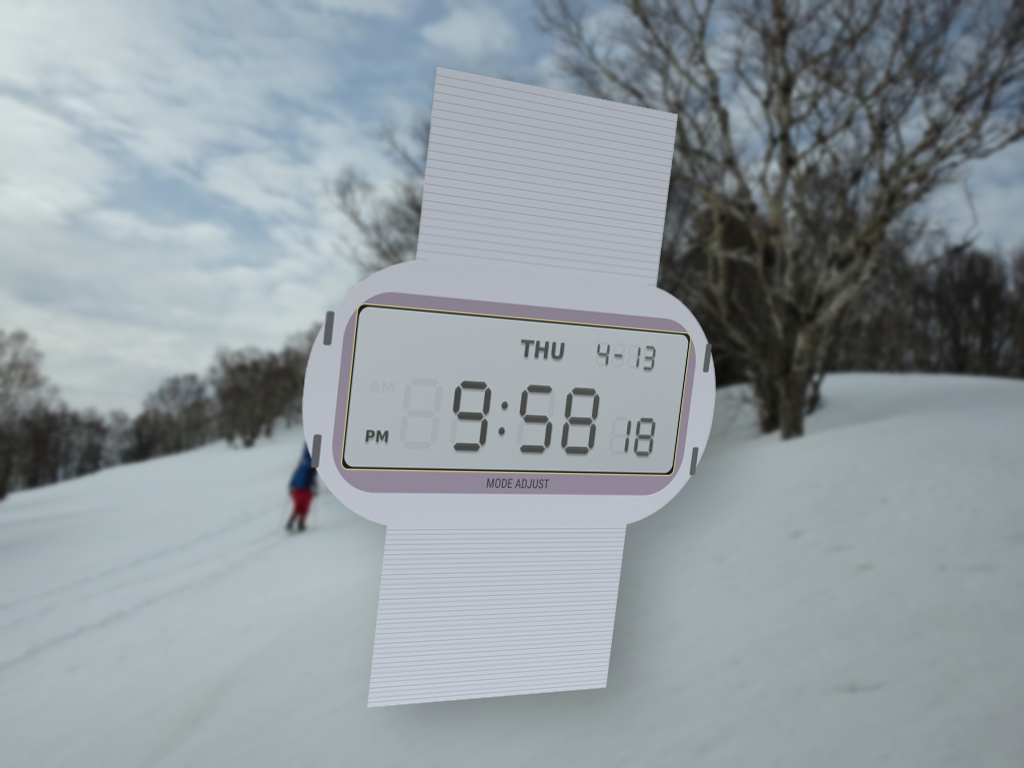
**9:58:18**
